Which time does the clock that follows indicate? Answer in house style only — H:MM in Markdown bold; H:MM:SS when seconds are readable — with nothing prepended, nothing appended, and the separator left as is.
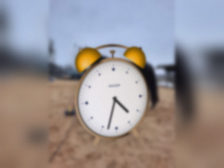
**4:33**
